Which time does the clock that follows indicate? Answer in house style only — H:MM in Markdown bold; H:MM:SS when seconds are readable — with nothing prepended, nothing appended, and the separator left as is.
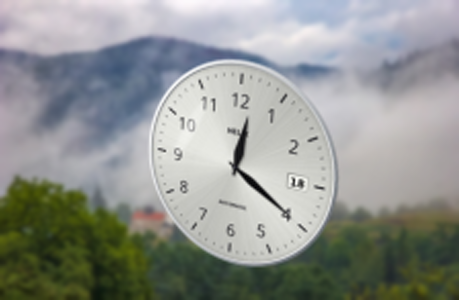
**12:20**
